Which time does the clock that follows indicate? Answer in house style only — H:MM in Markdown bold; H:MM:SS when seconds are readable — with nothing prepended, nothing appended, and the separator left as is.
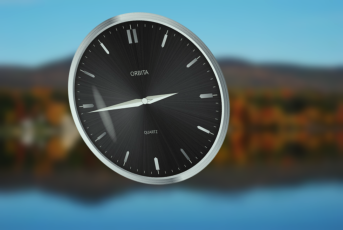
**2:44**
